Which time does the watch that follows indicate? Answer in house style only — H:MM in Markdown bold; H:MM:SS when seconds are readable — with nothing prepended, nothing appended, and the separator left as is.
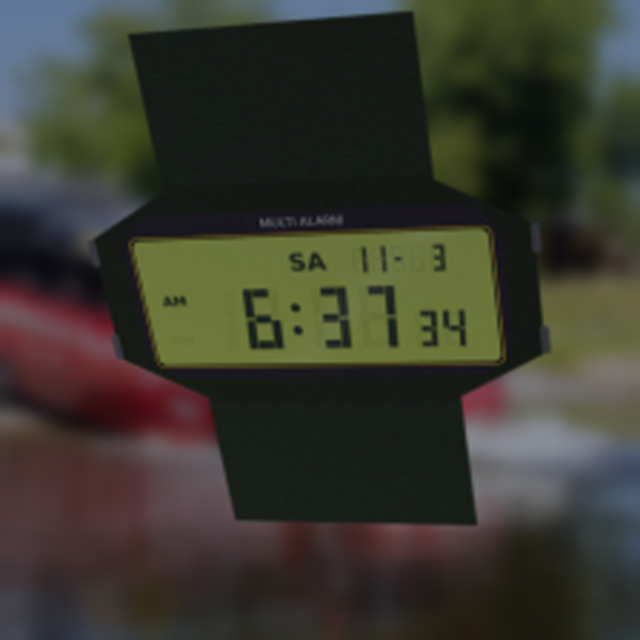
**6:37:34**
